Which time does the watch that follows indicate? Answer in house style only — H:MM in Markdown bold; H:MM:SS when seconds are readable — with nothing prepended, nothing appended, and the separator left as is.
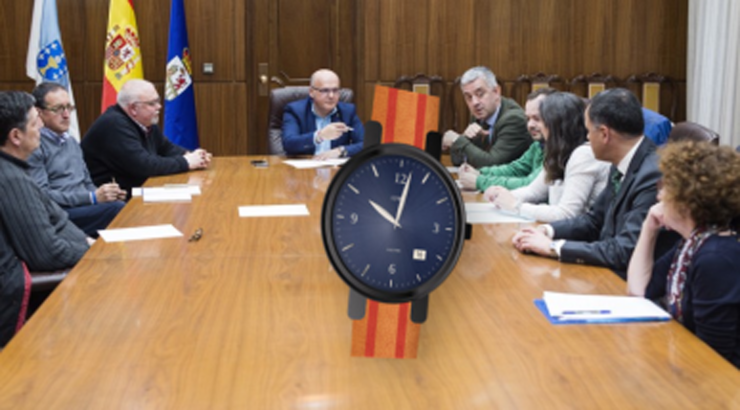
**10:02**
